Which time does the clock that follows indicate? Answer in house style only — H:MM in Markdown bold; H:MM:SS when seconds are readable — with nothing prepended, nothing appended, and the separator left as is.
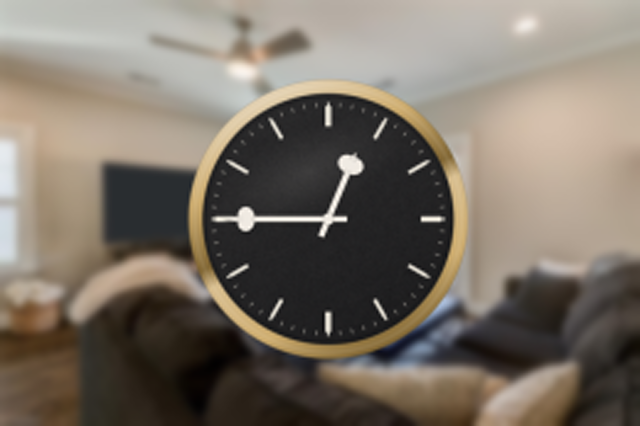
**12:45**
